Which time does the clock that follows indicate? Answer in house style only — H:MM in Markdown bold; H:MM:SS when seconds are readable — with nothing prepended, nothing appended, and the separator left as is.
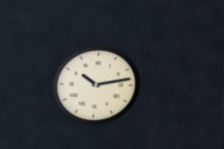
**10:13**
